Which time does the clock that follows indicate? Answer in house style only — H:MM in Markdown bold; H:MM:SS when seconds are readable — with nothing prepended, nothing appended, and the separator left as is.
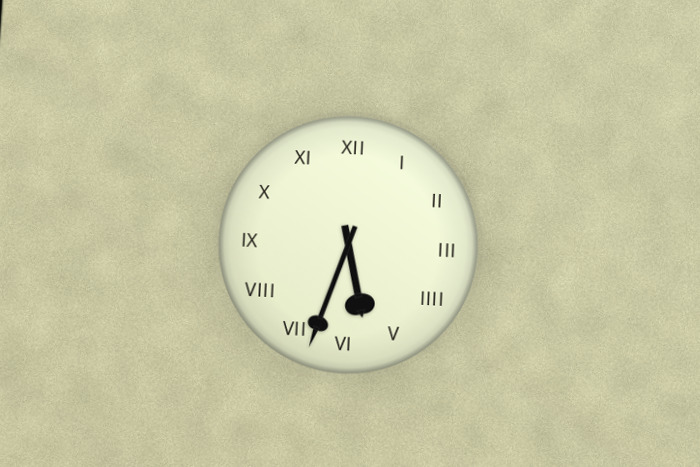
**5:33**
